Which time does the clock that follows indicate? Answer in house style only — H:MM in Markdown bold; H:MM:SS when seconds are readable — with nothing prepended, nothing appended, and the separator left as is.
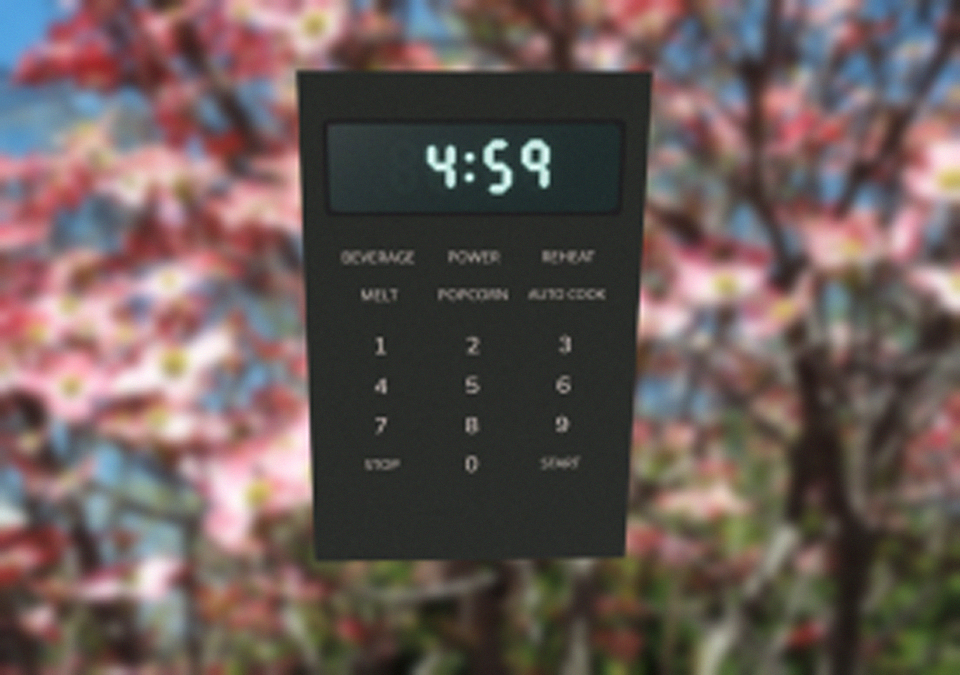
**4:59**
